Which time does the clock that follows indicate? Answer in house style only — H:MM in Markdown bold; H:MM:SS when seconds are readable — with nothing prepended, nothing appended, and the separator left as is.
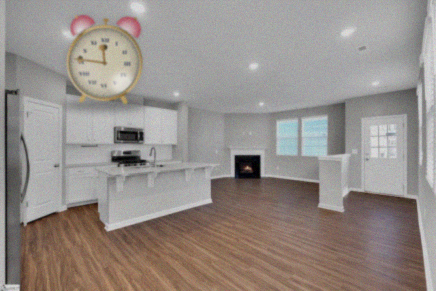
**11:46**
